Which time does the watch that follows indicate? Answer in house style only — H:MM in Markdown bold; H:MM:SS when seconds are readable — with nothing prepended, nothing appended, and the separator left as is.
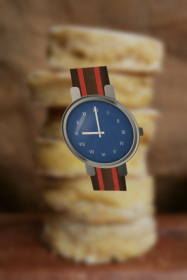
**9:00**
